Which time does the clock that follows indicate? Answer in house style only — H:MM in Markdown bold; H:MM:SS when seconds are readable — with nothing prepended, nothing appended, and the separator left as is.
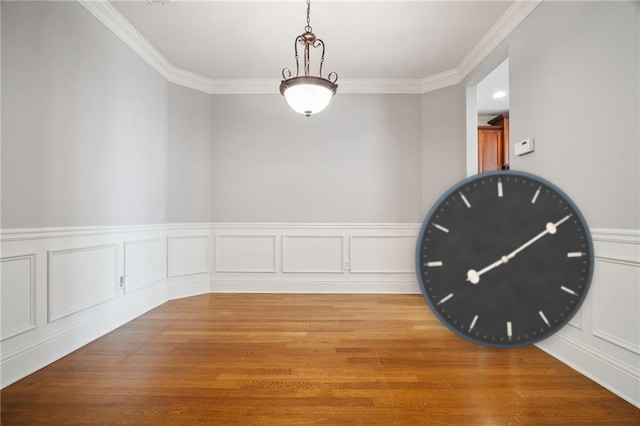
**8:10**
